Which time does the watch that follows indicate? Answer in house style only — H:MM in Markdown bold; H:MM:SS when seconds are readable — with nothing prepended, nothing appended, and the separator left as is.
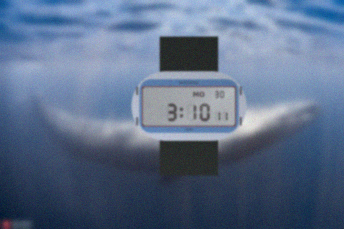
**3:10**
